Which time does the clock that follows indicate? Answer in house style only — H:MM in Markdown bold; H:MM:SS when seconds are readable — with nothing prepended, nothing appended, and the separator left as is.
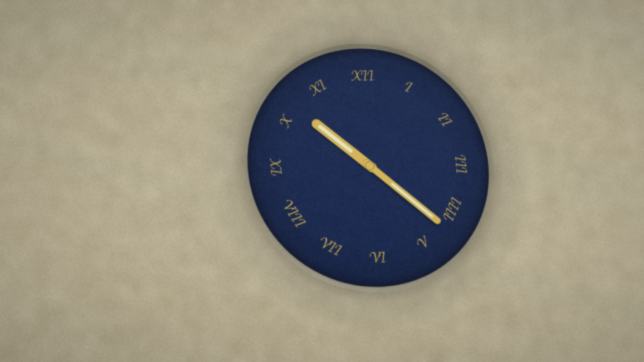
**10:22**
